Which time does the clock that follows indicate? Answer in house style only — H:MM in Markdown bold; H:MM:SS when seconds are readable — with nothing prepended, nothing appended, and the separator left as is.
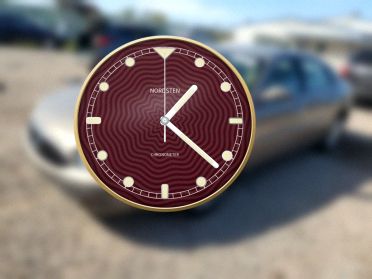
**1:22:00**
